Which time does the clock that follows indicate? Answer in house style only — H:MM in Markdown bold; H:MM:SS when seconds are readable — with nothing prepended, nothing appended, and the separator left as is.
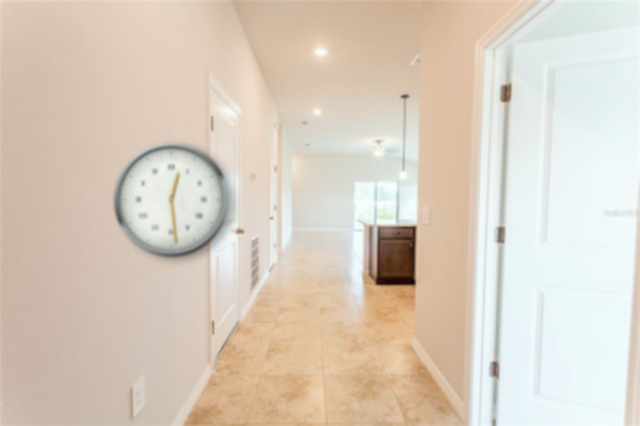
**12:29**
